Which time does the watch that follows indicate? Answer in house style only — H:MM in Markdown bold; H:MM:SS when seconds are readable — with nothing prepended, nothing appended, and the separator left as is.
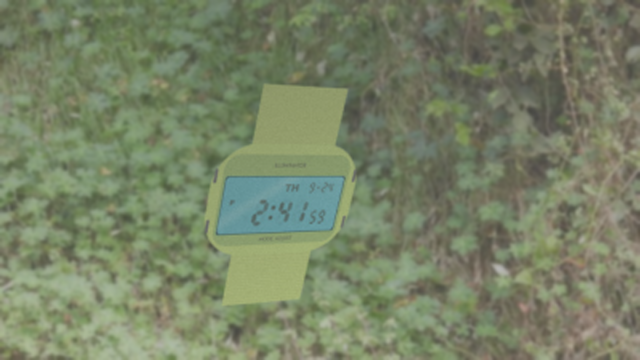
**2:41:59**
